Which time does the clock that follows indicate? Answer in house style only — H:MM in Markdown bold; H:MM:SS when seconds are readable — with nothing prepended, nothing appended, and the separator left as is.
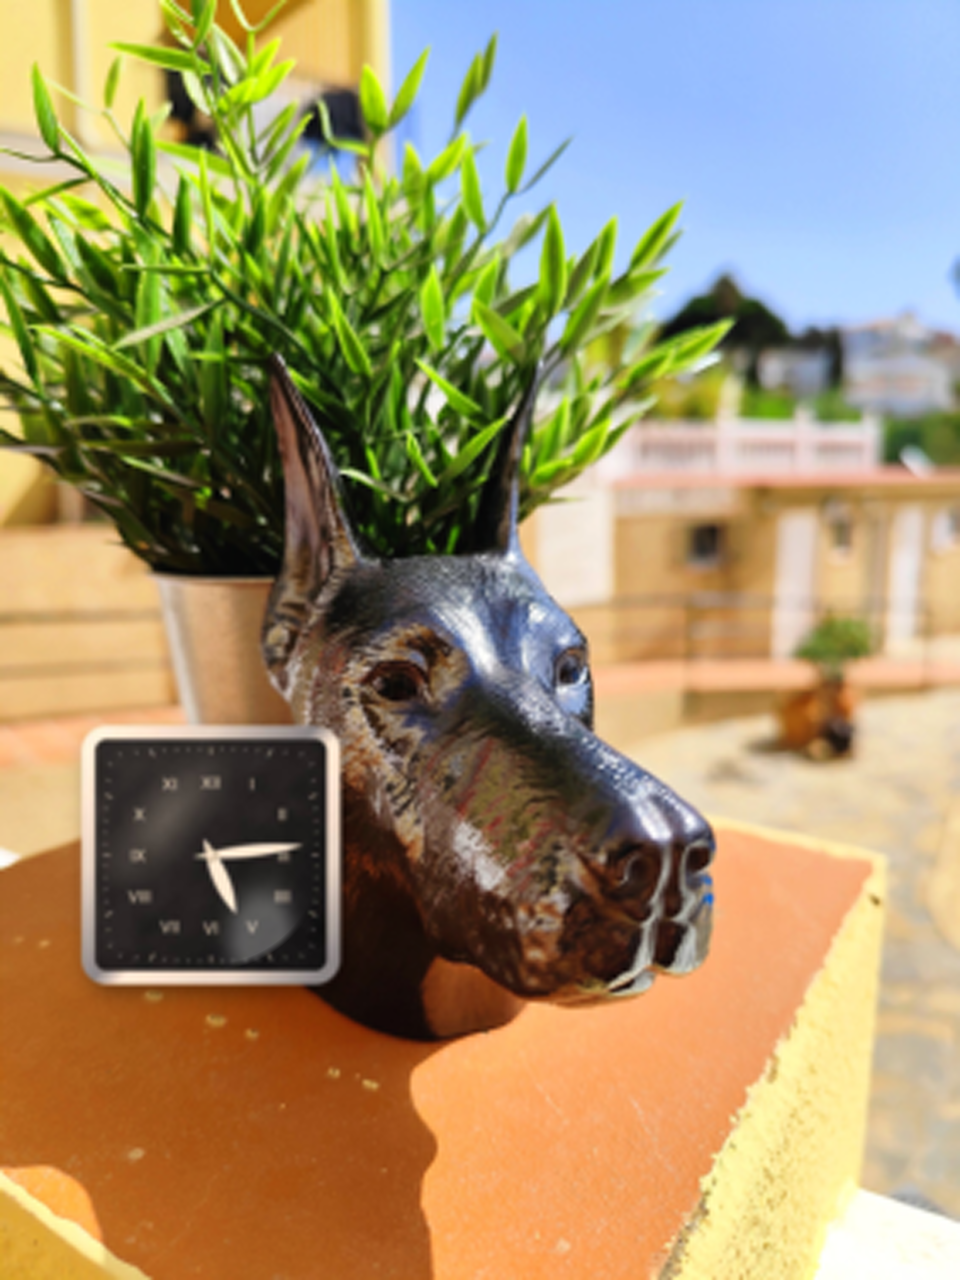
**5:14**
